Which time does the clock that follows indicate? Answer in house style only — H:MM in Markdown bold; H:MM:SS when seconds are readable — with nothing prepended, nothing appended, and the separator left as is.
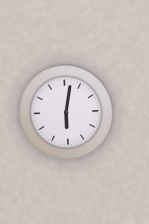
**6:02**
